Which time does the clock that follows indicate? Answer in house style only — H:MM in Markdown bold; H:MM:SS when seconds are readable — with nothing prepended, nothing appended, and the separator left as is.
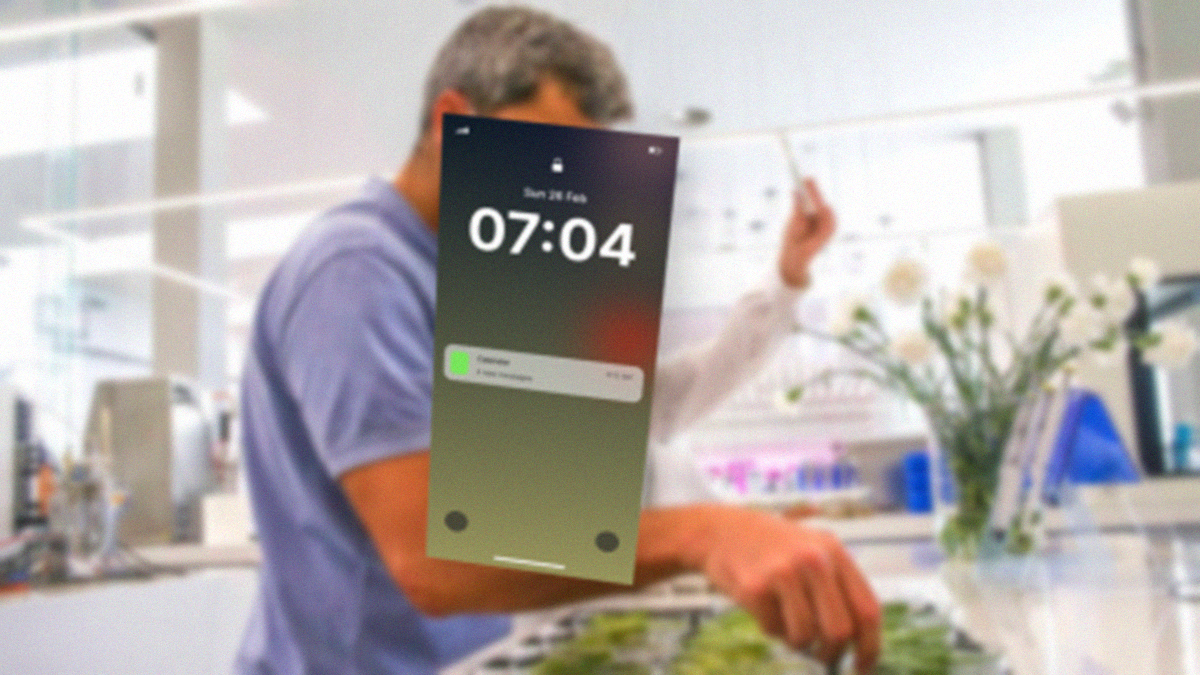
**7:04**
